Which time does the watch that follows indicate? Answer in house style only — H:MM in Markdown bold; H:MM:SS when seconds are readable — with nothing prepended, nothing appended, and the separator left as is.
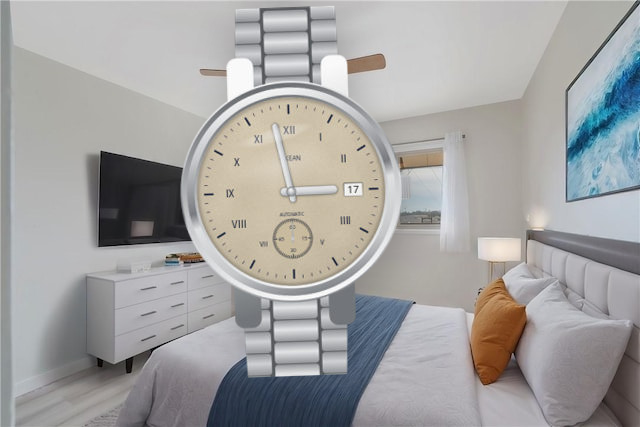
**2:58**
